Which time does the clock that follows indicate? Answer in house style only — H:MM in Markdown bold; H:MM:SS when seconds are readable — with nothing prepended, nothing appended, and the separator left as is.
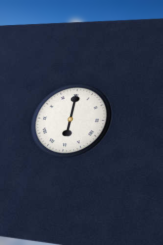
**6:00**
